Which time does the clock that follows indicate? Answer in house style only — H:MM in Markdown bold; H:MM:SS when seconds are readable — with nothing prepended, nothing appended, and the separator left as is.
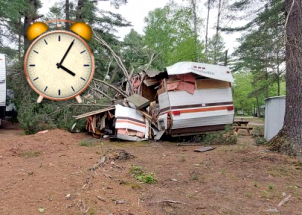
**4:05**
